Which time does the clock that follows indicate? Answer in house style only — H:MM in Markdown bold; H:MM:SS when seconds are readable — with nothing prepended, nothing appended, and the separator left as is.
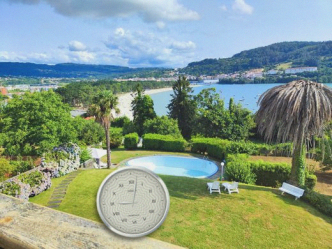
**9:02**
